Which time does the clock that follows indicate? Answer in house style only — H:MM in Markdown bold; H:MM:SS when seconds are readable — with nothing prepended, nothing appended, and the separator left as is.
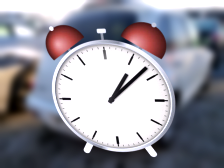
**1:08**
